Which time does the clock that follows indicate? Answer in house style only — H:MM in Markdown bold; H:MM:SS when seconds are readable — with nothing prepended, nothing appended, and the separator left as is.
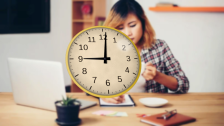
**9:01**
